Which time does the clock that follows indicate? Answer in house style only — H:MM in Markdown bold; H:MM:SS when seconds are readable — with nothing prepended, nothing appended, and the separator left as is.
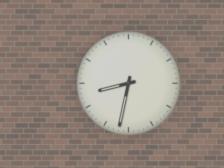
**8:32**
